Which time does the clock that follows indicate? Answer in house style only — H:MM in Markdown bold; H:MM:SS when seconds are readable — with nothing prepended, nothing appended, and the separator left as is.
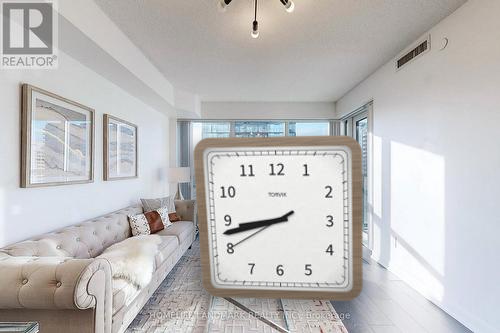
**8:42:40**
